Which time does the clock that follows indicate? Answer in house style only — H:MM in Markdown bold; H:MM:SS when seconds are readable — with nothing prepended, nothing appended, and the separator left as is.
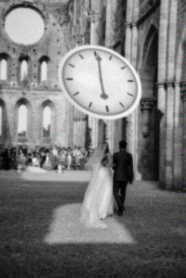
**6:01**
